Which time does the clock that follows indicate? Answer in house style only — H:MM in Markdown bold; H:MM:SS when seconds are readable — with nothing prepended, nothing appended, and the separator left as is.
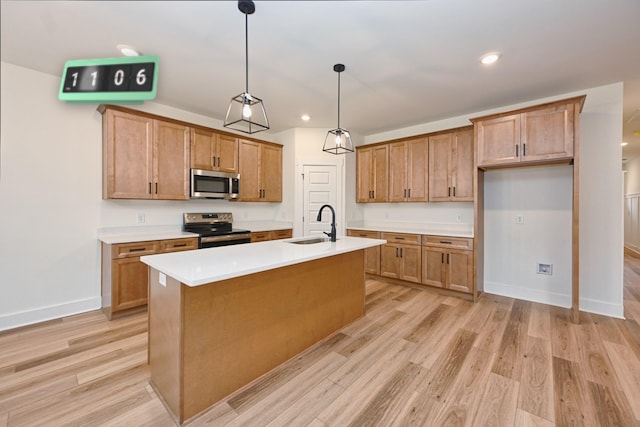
**11:06**
